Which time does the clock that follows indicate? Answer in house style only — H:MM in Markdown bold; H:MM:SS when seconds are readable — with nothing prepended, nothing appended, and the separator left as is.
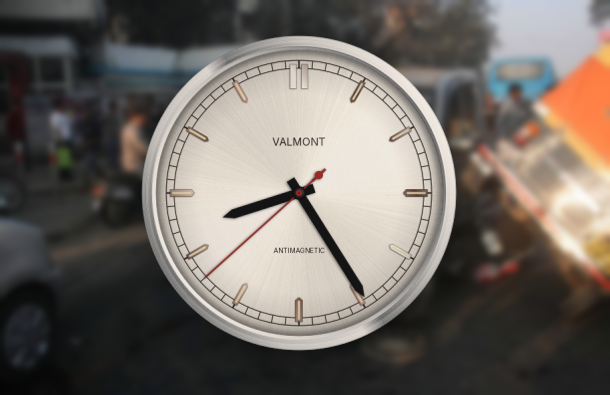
**8:24:38**
